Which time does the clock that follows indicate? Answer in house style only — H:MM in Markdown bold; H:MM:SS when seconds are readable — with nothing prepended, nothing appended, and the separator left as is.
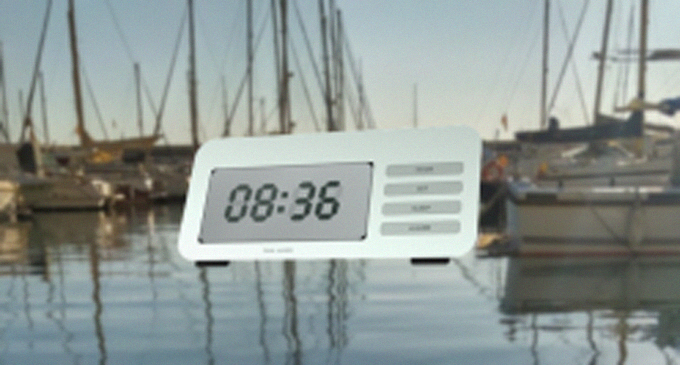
**8:36**
